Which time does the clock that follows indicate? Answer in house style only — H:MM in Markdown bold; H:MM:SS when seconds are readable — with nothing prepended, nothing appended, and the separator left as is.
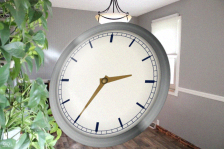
**2:35**
